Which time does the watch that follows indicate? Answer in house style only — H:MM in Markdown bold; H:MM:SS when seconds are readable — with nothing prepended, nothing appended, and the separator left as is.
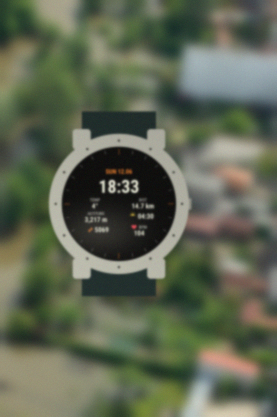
**18:33**
